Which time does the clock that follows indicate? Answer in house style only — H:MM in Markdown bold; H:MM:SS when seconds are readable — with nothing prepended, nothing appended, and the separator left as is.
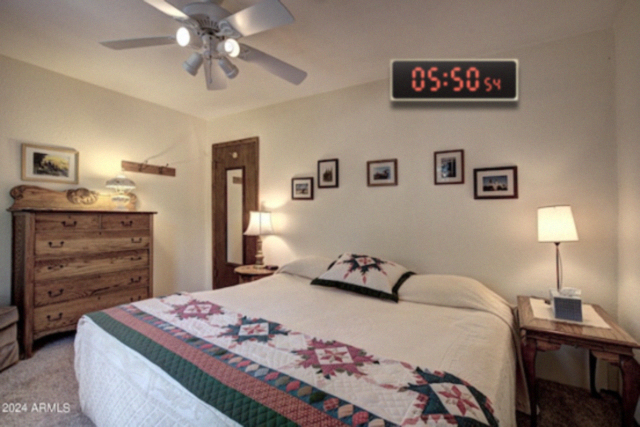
**5:50:54**
